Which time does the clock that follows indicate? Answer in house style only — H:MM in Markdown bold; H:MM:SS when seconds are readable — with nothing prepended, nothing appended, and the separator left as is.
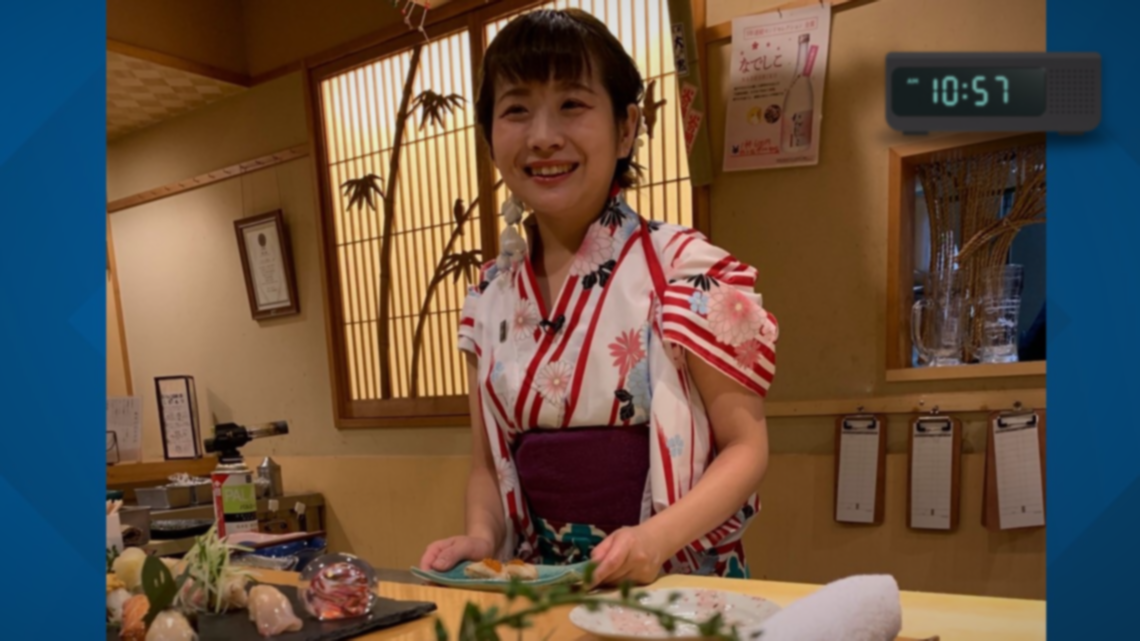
**10:57**
